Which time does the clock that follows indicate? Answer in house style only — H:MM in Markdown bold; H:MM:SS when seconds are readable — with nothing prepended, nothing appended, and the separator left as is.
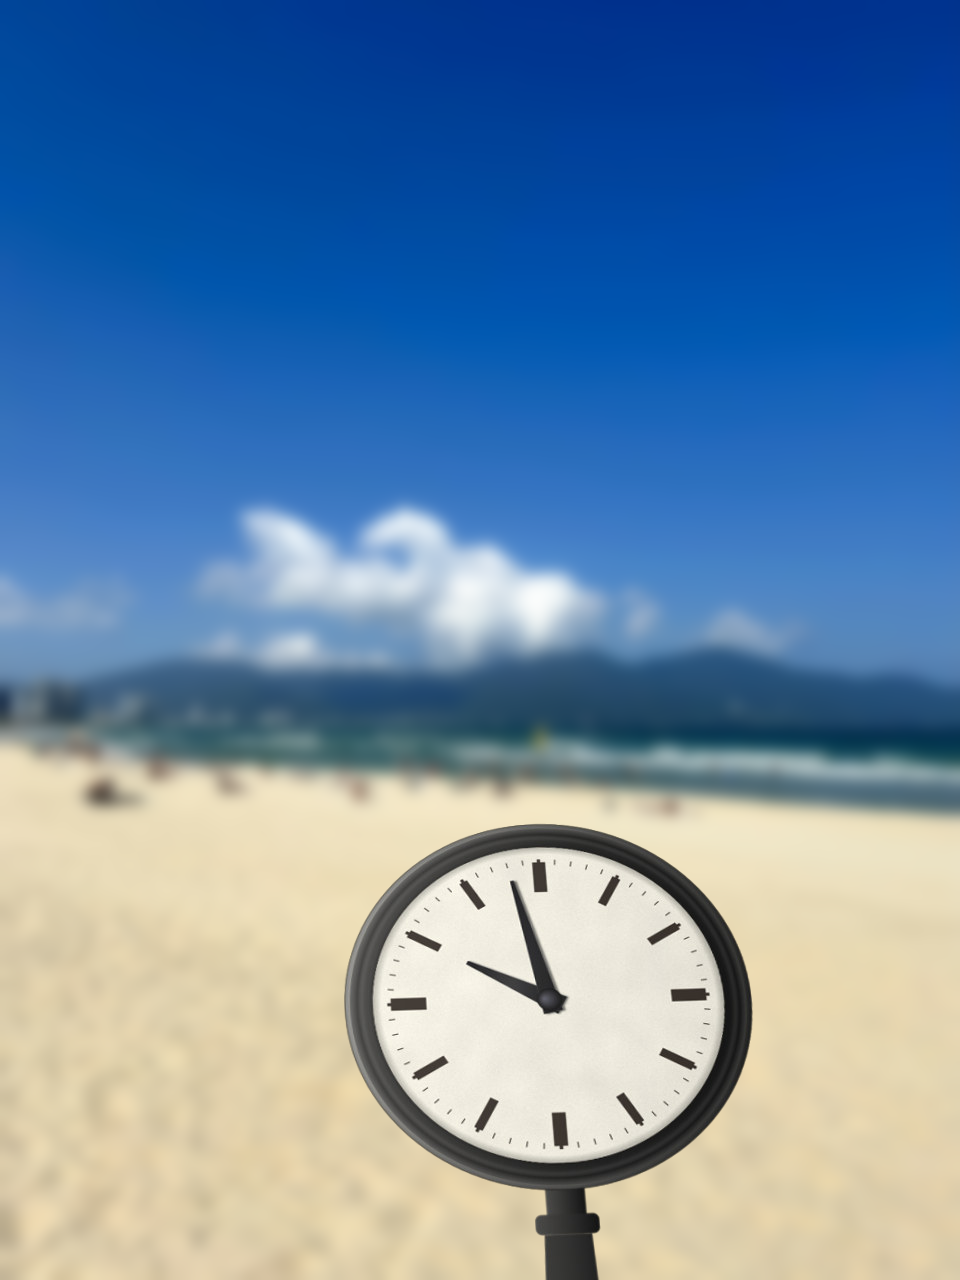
**9:58**
